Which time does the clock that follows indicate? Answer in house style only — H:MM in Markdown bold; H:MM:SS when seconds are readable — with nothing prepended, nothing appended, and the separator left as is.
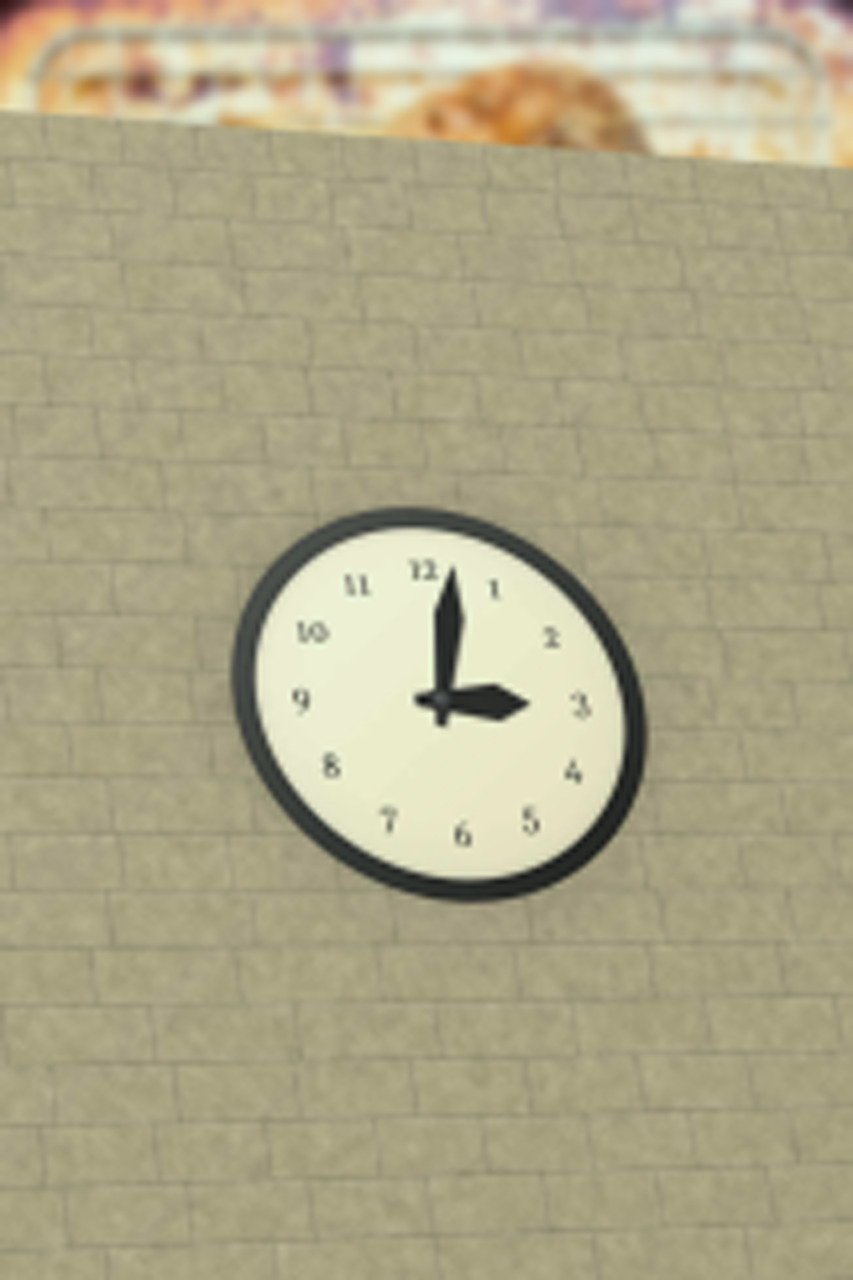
**3:02**
